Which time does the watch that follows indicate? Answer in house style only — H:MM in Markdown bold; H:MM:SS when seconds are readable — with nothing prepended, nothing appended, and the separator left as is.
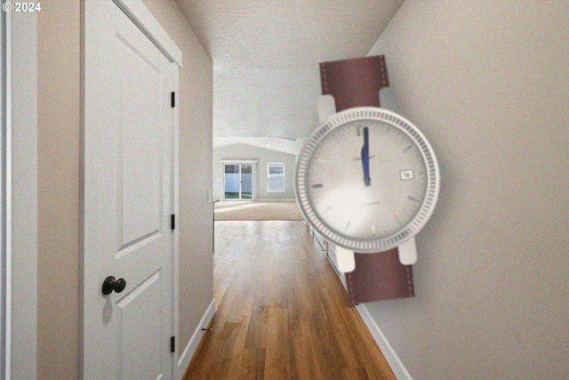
**12:01**
